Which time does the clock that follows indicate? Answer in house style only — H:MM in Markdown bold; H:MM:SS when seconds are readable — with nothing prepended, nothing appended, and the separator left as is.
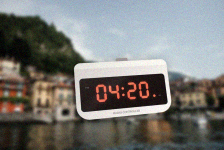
**4:20**
